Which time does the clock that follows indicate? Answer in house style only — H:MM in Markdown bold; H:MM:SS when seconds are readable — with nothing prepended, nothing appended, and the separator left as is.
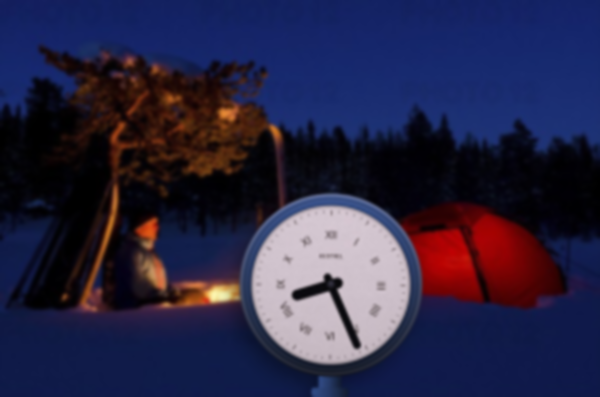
**8:26**
